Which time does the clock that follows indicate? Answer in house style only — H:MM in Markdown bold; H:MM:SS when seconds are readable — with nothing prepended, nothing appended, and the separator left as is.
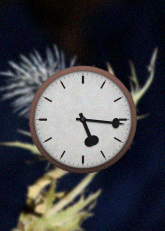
**5:16**
